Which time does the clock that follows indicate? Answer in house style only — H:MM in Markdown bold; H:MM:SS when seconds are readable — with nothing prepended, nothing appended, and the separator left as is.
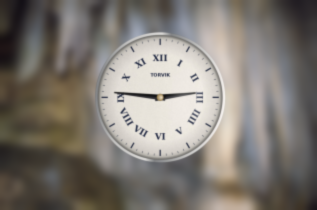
**2:46**
